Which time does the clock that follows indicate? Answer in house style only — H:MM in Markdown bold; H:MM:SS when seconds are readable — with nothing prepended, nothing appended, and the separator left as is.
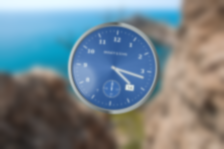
**4:17**
